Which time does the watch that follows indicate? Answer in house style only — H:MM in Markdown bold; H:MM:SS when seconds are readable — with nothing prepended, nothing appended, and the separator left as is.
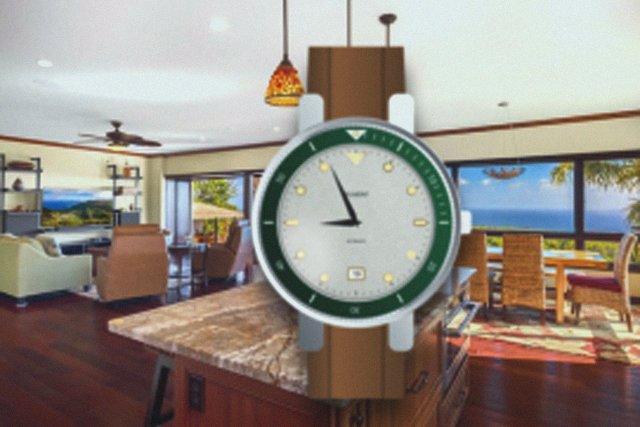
**8:56**
